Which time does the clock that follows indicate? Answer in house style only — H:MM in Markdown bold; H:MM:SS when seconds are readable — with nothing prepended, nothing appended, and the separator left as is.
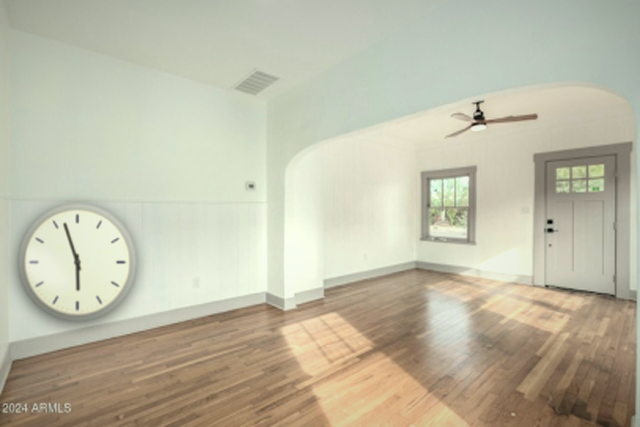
**5:57**
